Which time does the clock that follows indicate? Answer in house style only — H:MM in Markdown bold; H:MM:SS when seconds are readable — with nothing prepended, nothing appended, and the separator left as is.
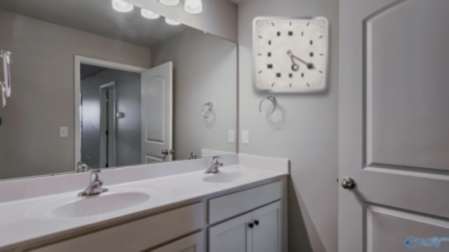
**5:20**
